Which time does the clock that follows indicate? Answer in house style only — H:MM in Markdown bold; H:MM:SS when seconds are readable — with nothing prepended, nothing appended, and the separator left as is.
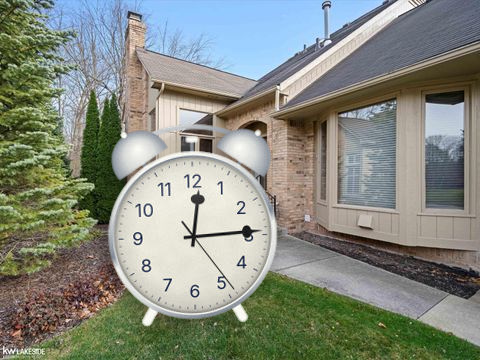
**12:14:24**
